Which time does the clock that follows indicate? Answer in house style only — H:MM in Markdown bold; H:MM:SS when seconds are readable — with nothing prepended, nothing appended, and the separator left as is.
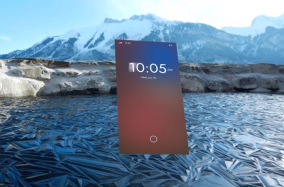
**10:05**
